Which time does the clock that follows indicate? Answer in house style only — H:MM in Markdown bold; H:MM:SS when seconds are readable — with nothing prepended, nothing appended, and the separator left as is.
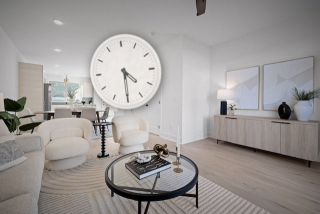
**4:30**
